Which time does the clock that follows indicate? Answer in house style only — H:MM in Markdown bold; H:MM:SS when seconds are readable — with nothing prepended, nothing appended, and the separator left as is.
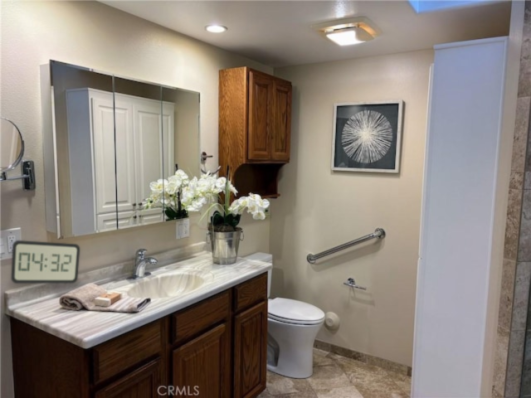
**4:32**
